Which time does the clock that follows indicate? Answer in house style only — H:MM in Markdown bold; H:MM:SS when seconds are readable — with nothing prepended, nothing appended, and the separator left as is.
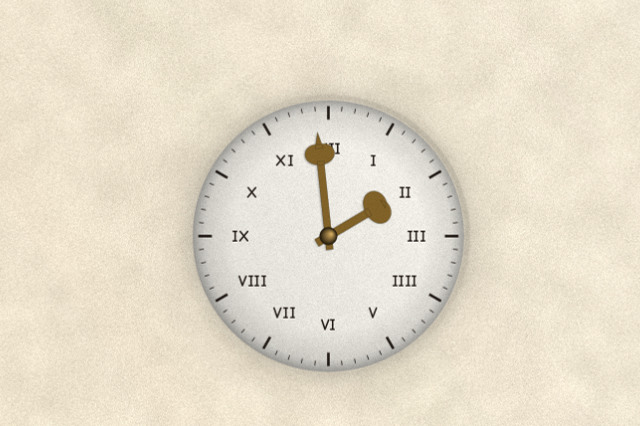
**1:59**
